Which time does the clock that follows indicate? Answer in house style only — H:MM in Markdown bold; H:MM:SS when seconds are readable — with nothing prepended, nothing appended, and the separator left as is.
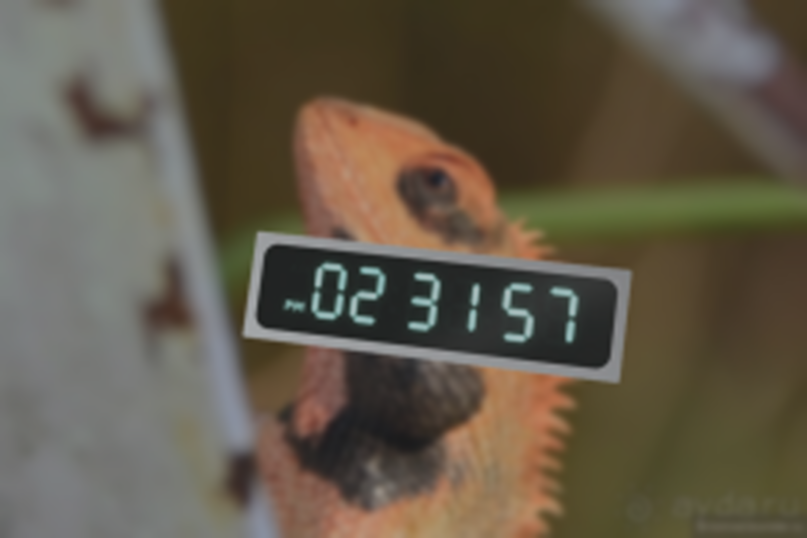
**2:31:57**
